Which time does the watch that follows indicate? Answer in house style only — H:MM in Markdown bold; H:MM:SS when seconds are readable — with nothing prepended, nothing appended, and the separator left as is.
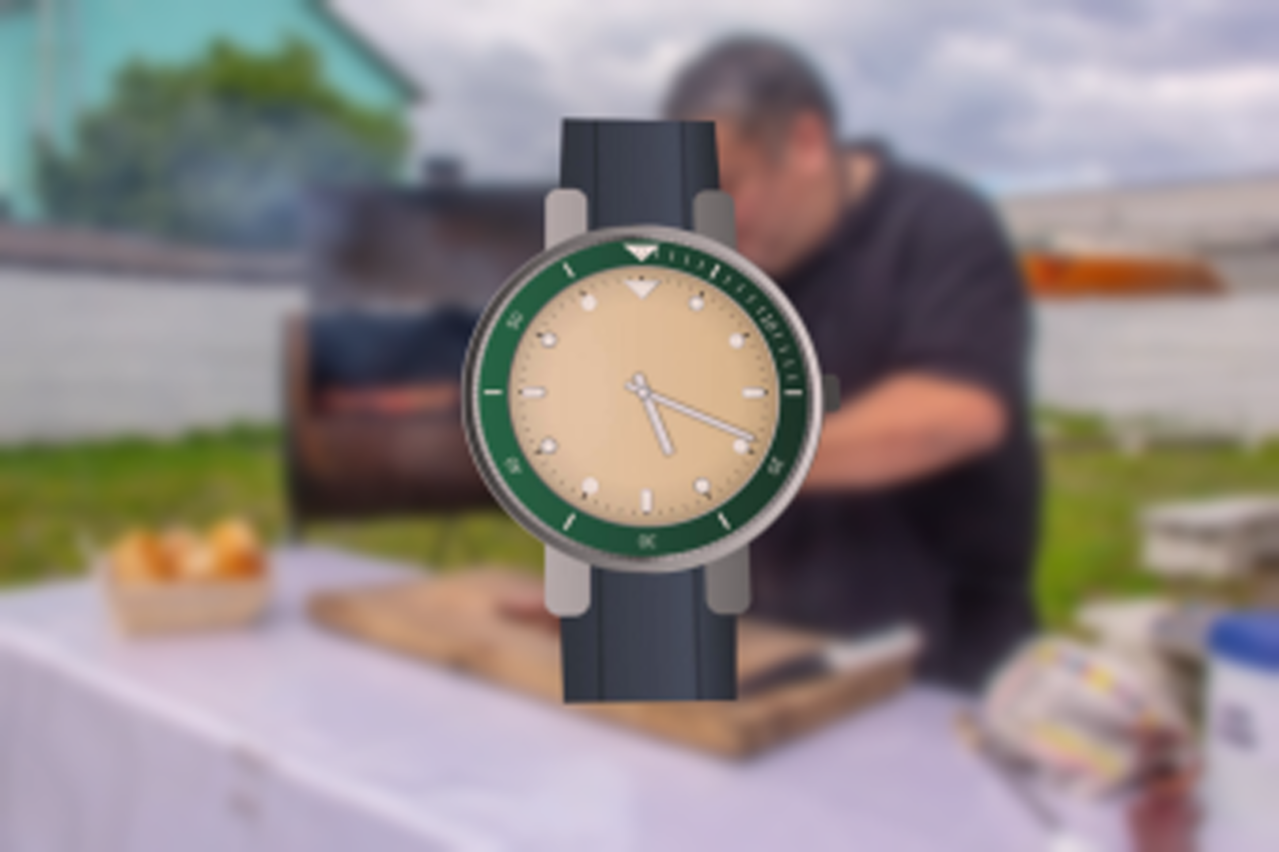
**5:19**
